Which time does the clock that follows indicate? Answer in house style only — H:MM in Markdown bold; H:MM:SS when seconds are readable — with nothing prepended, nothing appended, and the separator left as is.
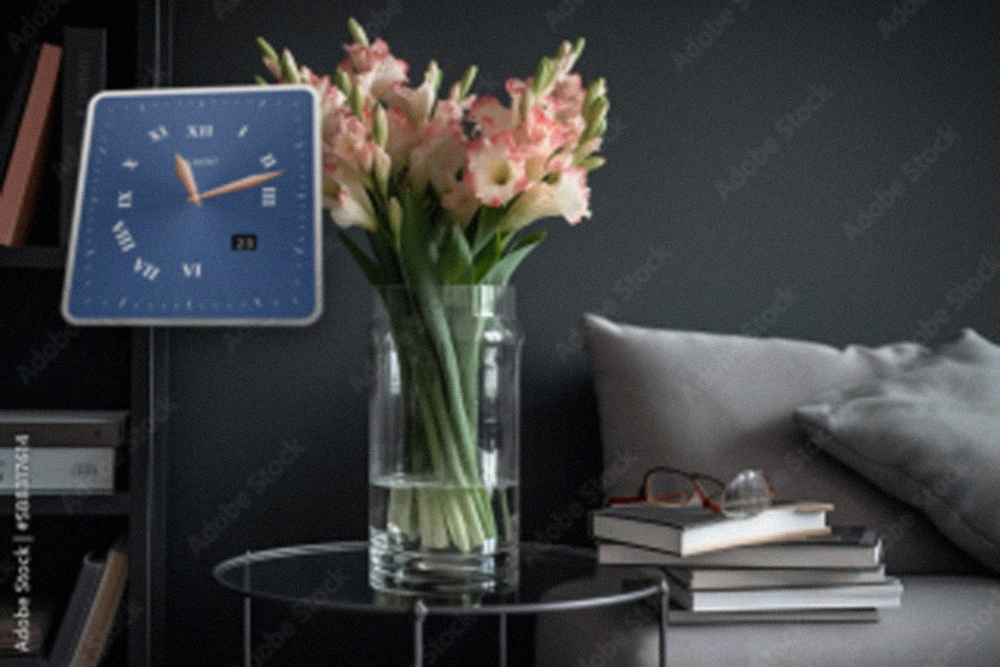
**11:12**
